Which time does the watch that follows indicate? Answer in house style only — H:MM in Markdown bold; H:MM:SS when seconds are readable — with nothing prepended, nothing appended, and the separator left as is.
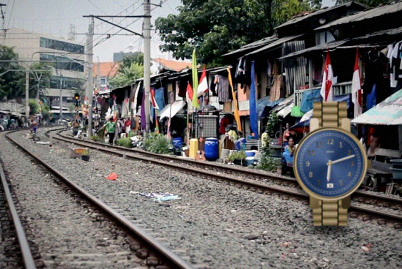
**6:12**
